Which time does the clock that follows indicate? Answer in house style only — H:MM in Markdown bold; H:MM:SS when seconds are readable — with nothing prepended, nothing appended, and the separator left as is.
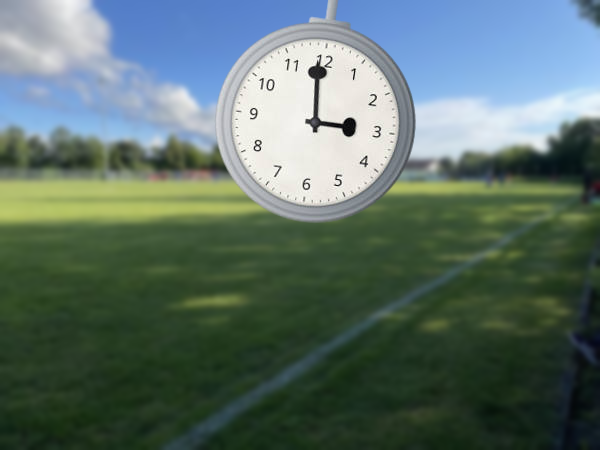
**2:59**
